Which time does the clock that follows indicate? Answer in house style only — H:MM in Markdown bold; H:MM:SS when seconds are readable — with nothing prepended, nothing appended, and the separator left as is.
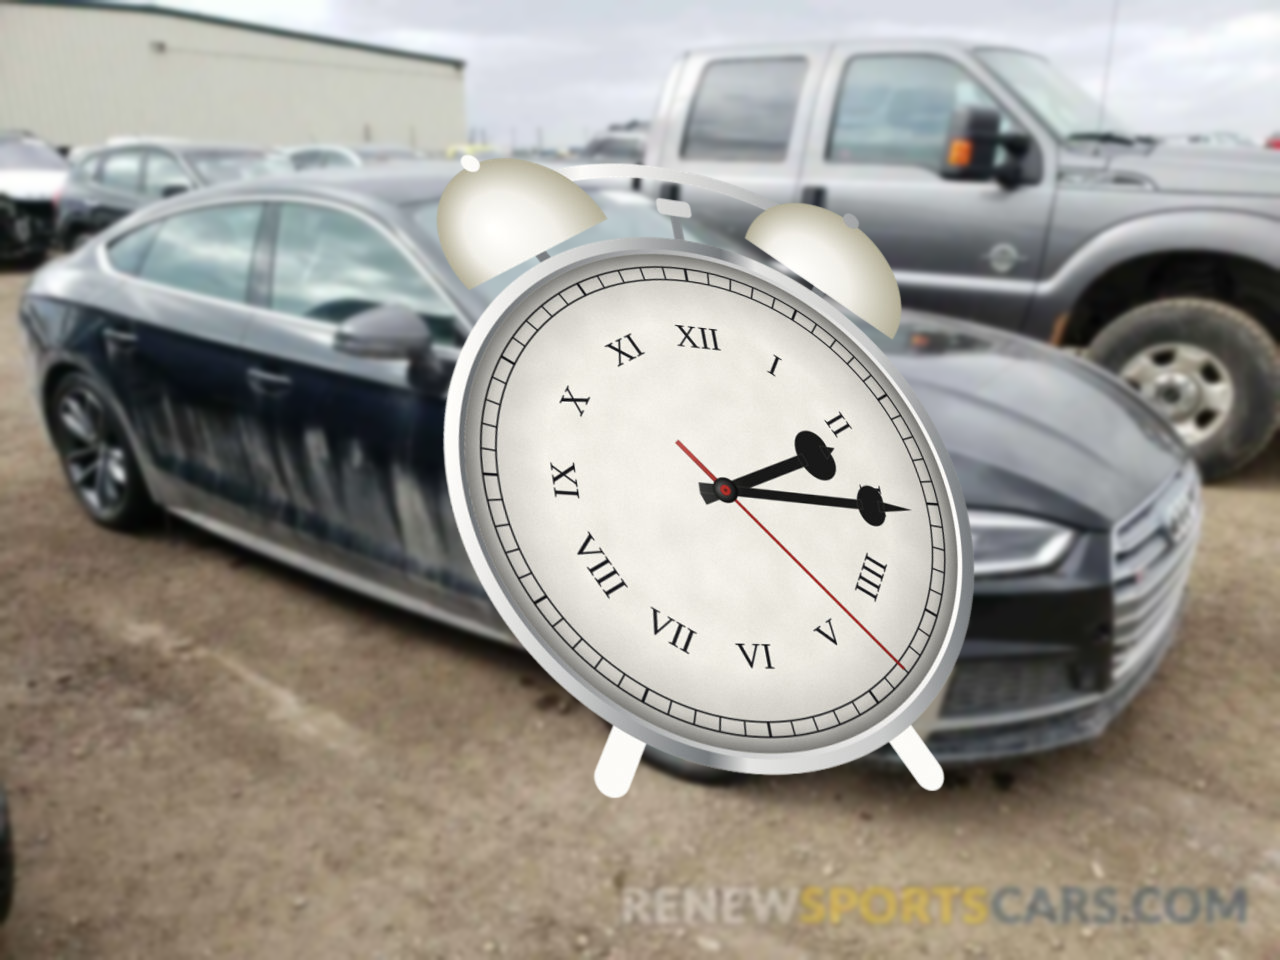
**2:15:23**
